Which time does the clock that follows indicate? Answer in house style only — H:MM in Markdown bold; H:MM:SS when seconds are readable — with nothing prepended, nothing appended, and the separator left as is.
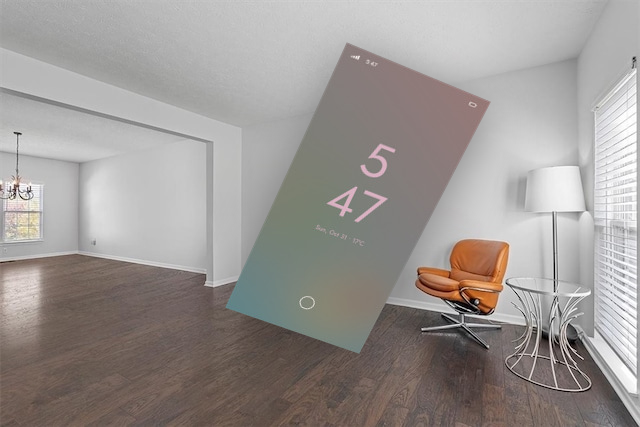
**5:47**
